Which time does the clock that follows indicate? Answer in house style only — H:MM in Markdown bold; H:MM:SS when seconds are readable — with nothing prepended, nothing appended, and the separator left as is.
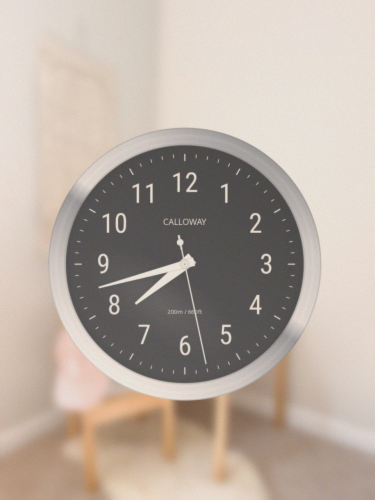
**7:42:28**
